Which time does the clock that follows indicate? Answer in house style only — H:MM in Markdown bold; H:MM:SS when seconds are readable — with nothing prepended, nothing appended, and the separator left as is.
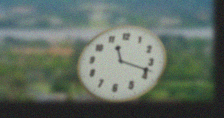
**11:18**
